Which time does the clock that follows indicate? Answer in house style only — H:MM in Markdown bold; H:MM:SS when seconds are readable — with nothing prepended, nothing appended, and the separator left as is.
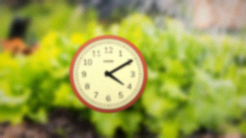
**4:10**
